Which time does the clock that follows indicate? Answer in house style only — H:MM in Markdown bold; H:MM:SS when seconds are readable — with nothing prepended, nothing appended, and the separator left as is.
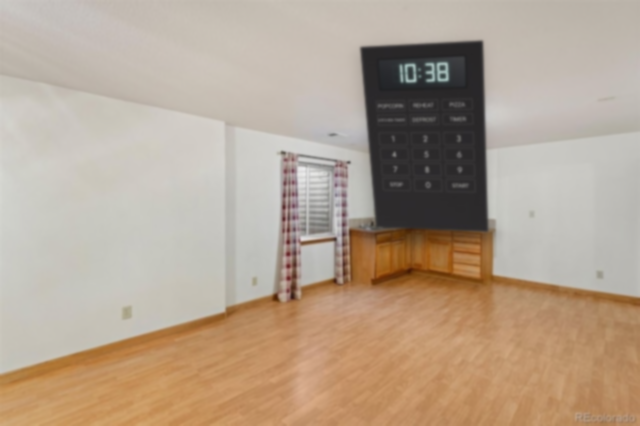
**10:38**
